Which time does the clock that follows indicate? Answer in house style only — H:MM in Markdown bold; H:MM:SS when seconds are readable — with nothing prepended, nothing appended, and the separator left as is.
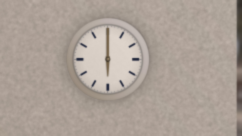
**6:00**
